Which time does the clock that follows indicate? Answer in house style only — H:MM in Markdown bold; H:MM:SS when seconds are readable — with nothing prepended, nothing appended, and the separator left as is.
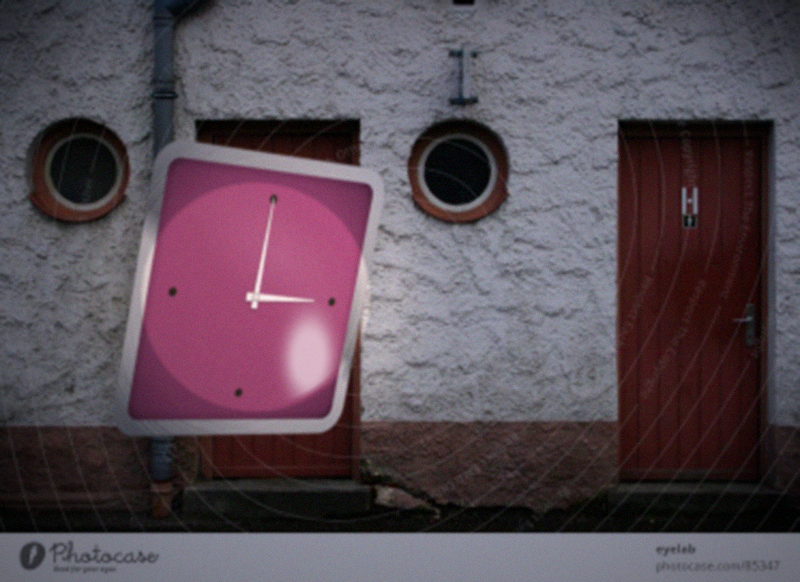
**3:00**
